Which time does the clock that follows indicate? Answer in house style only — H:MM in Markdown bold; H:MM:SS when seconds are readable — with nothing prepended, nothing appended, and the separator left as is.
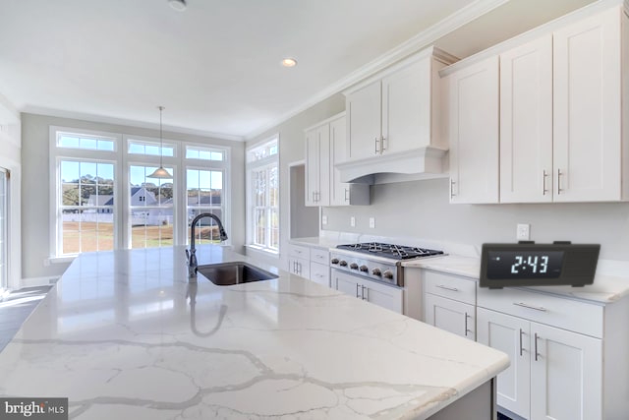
**2:43**
